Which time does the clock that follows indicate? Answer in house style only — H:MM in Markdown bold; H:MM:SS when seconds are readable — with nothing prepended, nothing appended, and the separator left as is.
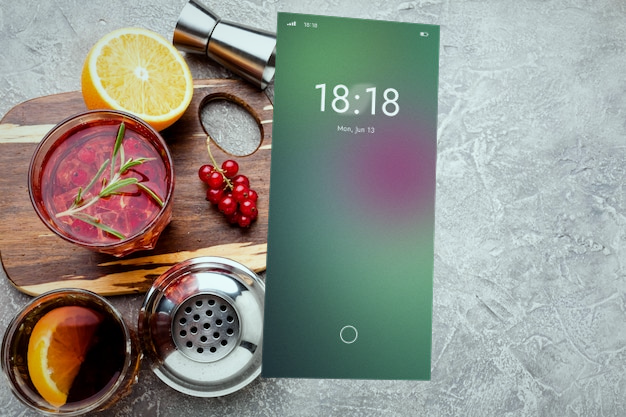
**18:18**
